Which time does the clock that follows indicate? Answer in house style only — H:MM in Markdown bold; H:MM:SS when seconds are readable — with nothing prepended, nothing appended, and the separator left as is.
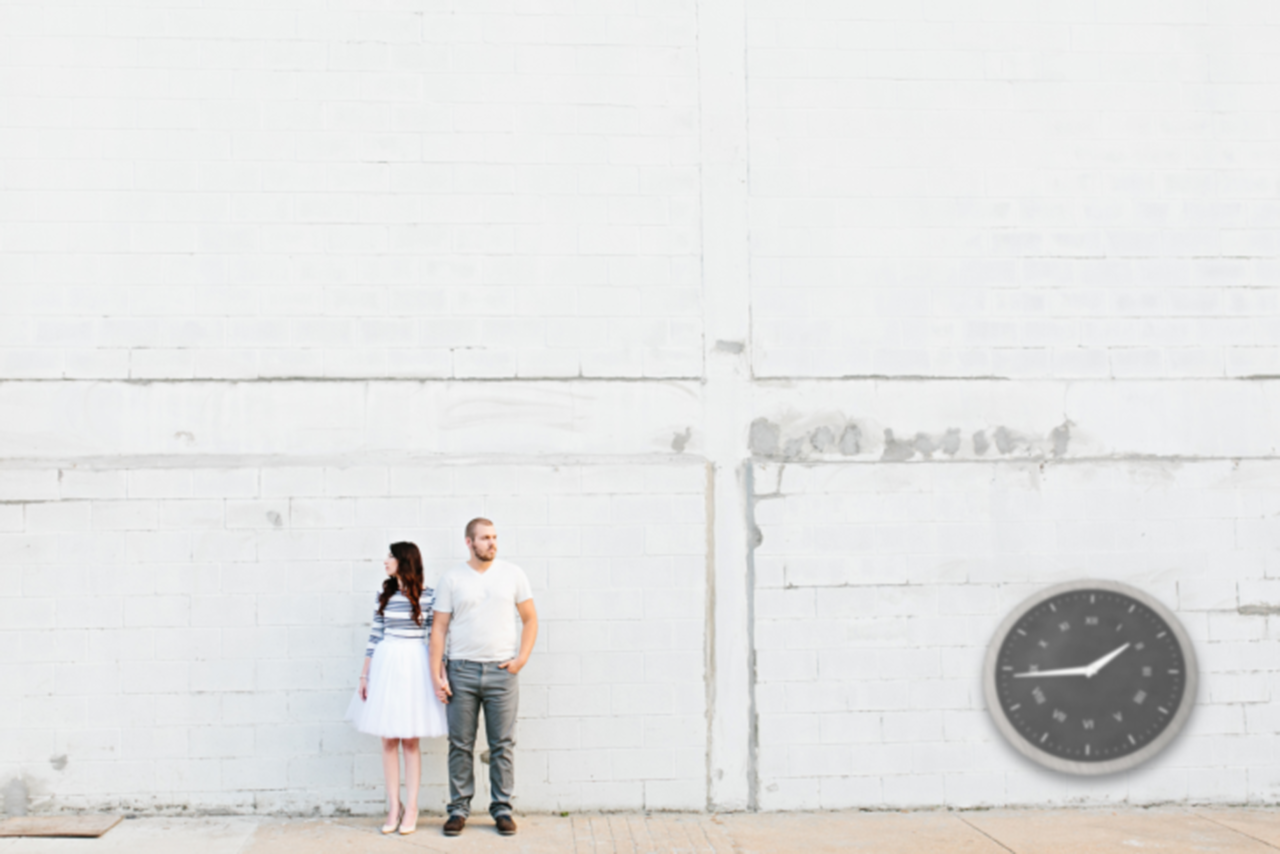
**1:44**
